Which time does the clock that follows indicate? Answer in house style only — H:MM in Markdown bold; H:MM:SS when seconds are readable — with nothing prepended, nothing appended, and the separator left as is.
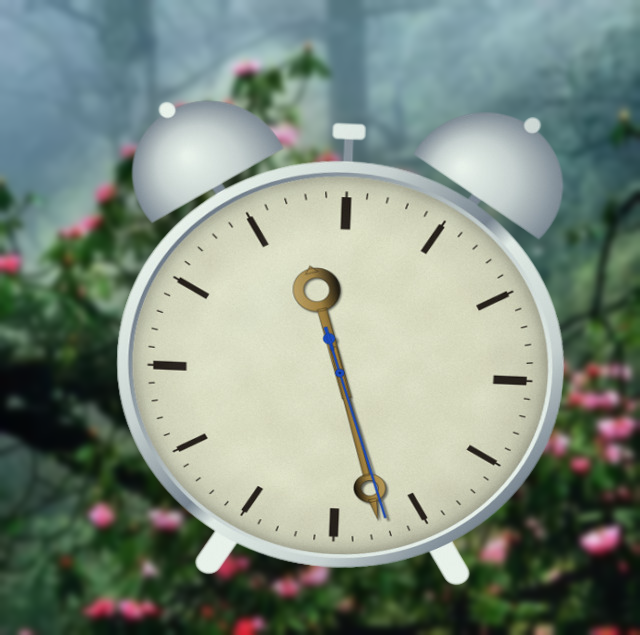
**11:27:27**
